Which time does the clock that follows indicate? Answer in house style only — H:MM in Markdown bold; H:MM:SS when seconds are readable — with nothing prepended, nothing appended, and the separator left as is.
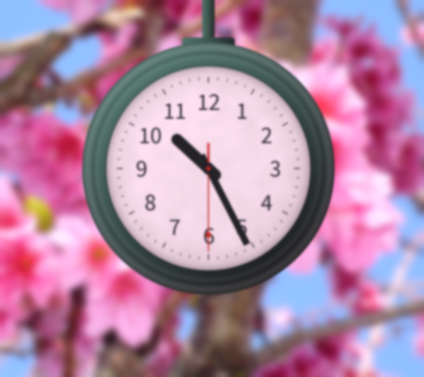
**10:25:30**
